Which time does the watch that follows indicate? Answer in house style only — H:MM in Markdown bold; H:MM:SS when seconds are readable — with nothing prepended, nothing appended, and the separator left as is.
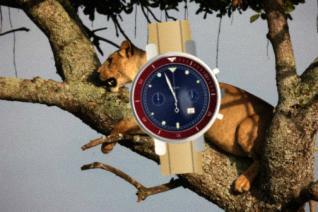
**5:57**
